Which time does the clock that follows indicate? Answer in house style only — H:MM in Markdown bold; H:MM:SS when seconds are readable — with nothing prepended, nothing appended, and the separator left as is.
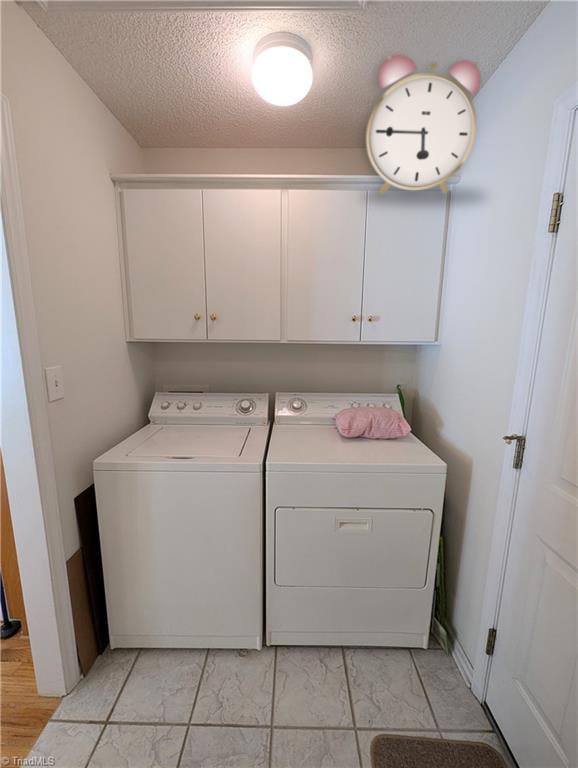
**5:45**
